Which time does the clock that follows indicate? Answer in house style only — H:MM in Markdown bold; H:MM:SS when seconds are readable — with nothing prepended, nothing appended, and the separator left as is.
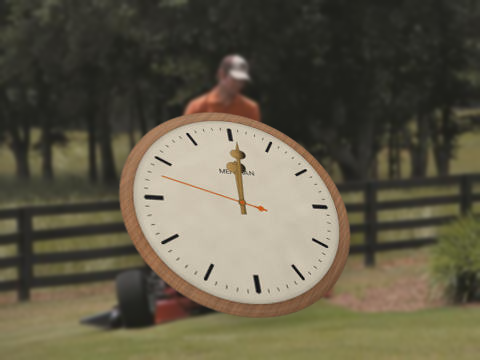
**12:00:48**
